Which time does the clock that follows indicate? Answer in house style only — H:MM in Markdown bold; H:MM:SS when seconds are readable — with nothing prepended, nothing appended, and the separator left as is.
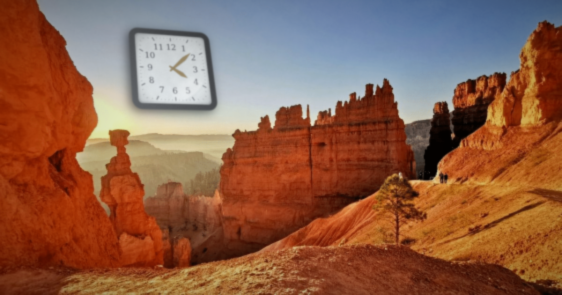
**4:08**
